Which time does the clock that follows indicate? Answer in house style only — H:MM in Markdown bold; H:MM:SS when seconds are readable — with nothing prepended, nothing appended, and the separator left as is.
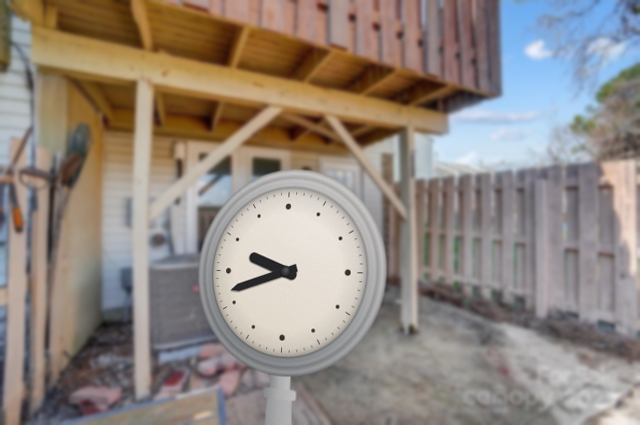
**9:42**
